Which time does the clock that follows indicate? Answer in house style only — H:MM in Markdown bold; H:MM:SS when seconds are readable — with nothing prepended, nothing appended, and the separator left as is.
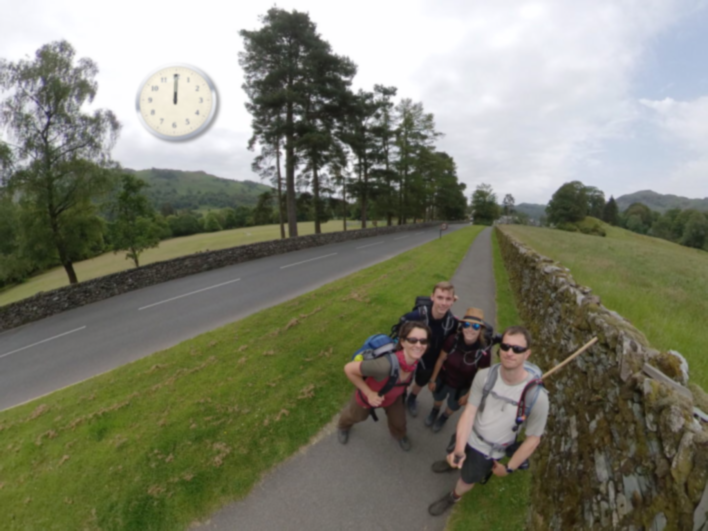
**12:00**
